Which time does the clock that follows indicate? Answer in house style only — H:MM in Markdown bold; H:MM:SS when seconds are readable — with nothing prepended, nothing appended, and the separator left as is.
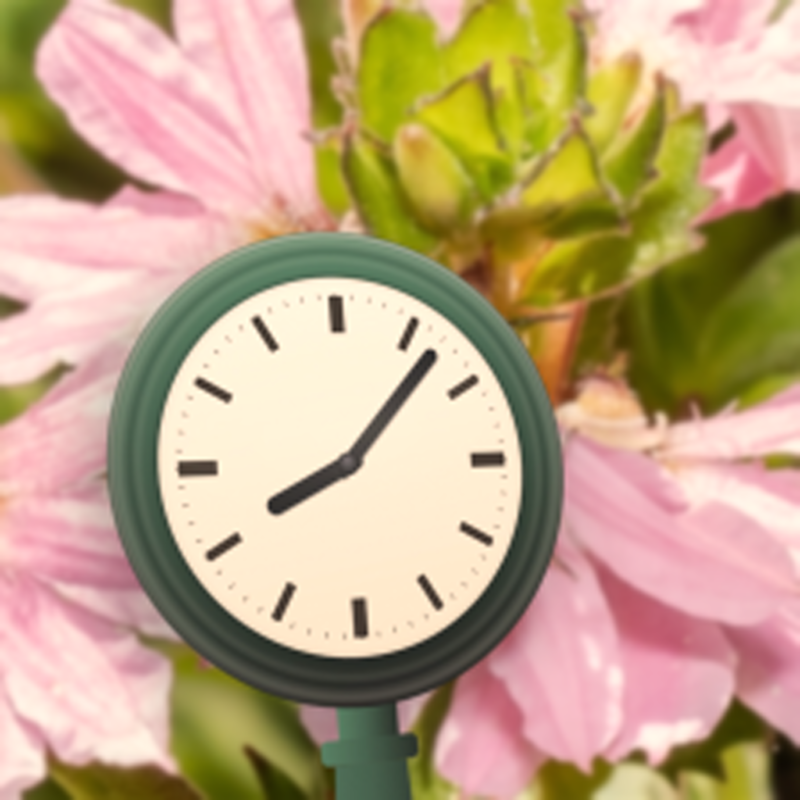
**8:07**
